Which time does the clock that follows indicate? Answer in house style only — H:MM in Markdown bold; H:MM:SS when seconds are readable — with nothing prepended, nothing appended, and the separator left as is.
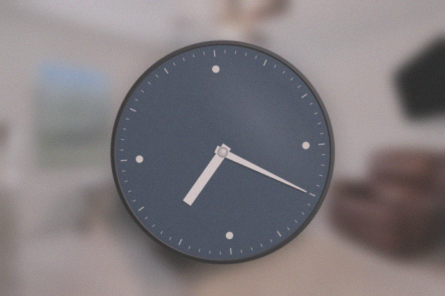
**7:20**
